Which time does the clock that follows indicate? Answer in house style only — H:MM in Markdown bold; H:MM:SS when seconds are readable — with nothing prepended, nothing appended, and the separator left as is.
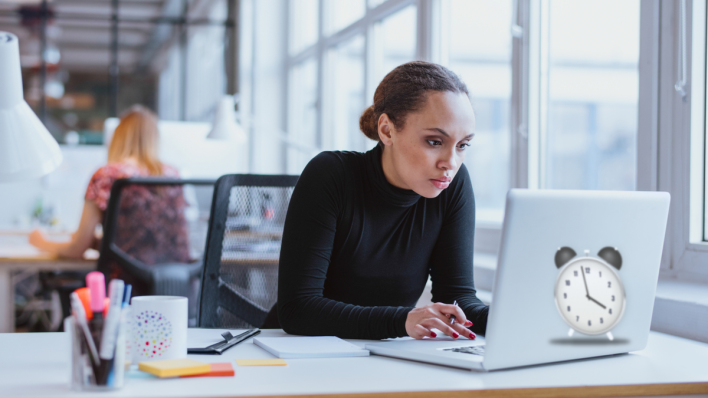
**3:58**
